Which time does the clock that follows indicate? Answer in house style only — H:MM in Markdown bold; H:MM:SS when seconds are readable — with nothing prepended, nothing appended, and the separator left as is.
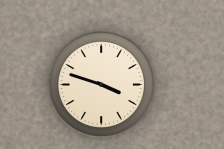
**3:48**
